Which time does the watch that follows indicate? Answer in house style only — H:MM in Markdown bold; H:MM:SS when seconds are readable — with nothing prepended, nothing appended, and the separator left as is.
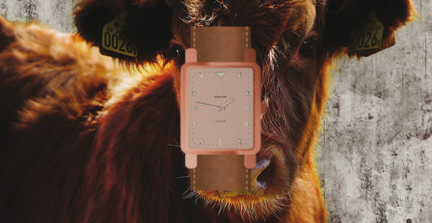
**1:47**
